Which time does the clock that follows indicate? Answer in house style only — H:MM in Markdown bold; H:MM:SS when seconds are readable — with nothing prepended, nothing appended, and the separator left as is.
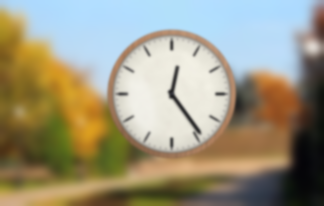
**12:24**
